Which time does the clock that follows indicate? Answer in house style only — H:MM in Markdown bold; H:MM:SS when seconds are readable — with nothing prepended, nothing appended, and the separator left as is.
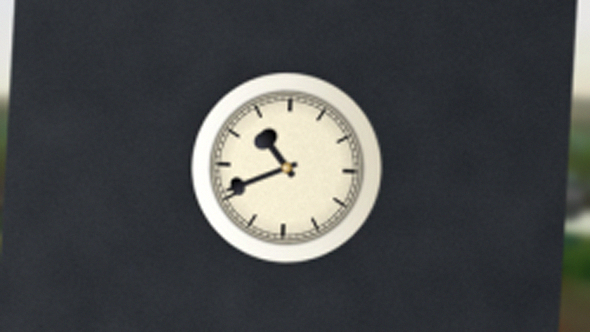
**10:41**
